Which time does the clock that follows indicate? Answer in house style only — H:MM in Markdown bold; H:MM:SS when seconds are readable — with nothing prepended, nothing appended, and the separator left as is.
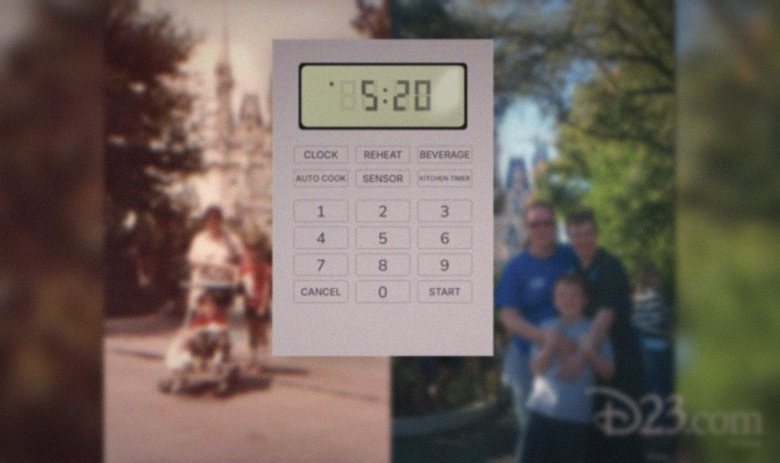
**5:20**
